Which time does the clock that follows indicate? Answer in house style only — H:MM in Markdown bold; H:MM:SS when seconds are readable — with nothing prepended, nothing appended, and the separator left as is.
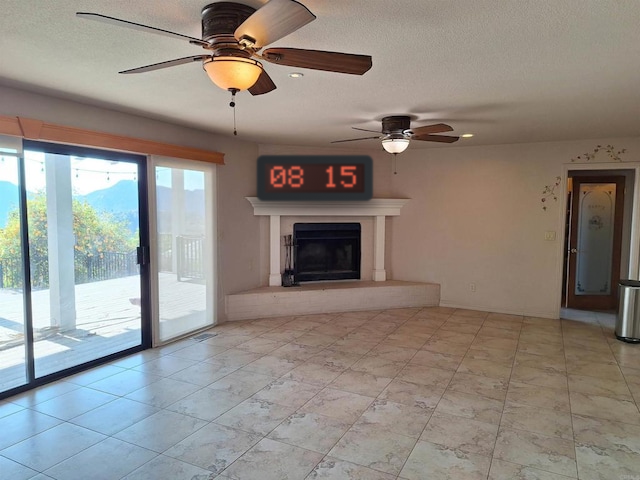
**8:15**
